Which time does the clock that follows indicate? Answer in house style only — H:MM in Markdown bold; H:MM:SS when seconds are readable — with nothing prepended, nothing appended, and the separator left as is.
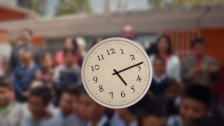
**5:14**
